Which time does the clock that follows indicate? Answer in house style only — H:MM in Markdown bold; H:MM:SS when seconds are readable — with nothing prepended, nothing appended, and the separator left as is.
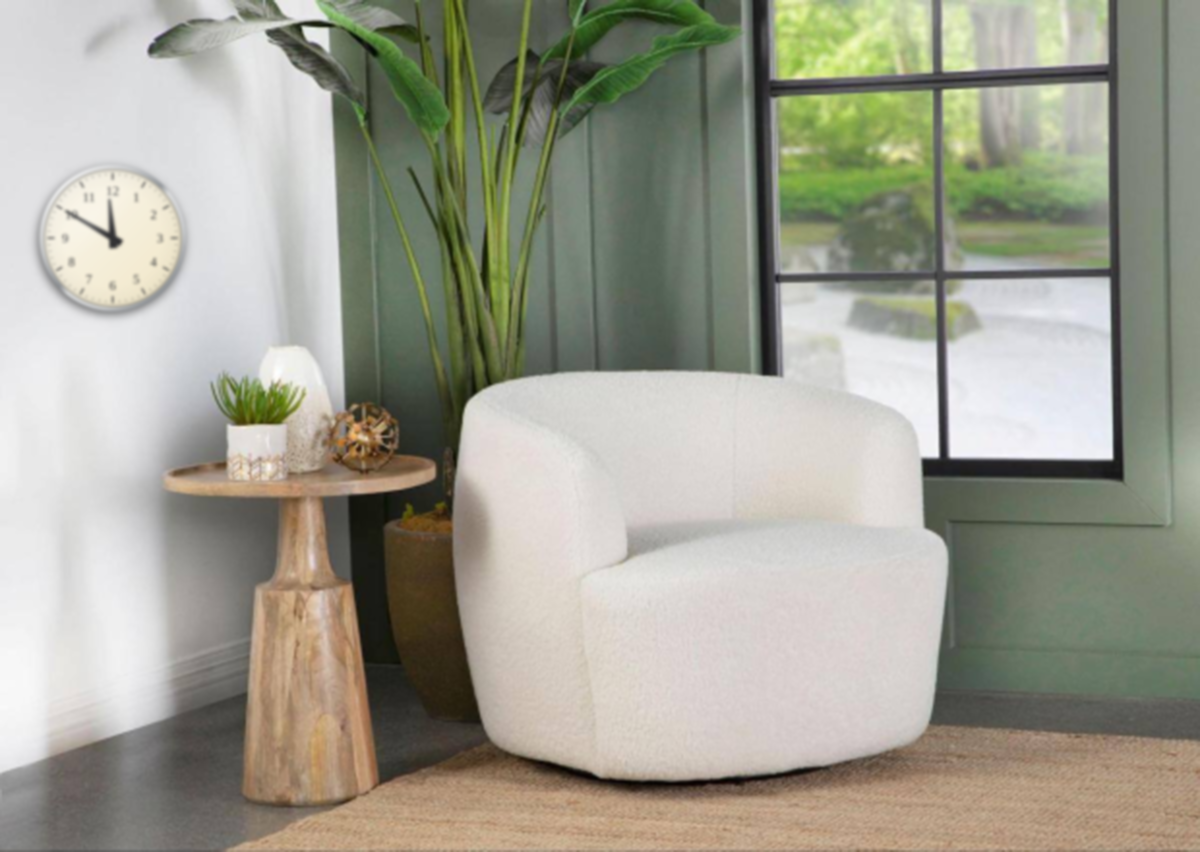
**11:50**
